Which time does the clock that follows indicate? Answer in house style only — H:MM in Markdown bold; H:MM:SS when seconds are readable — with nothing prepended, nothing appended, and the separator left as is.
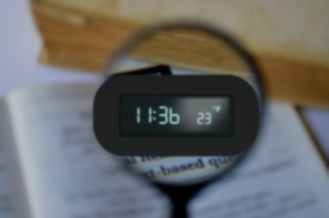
**11:36**
